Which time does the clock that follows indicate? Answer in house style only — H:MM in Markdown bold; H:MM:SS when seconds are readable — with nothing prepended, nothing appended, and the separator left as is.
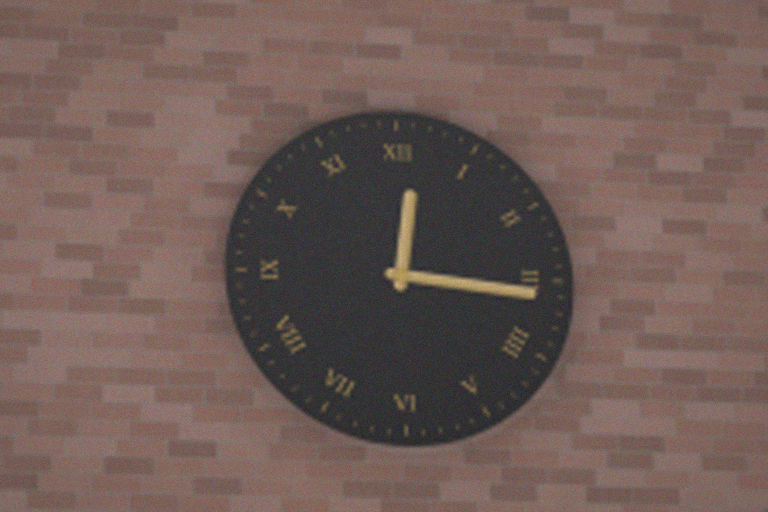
**12:16**
